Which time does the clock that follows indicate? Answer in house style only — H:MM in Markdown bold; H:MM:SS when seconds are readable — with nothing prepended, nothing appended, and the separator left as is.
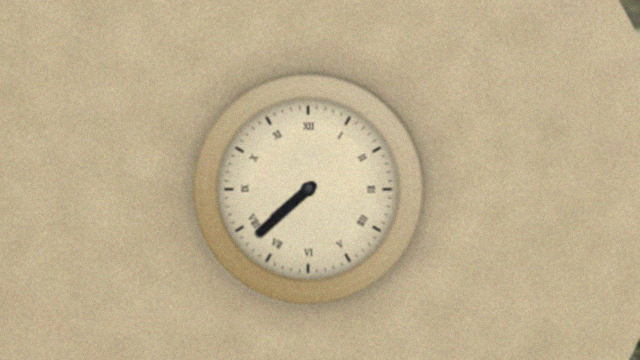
**7:38**
